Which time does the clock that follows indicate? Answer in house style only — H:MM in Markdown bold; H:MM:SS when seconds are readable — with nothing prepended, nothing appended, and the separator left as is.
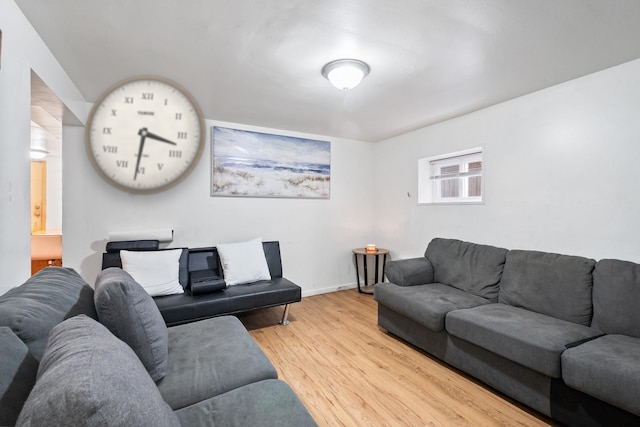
**3:31**
